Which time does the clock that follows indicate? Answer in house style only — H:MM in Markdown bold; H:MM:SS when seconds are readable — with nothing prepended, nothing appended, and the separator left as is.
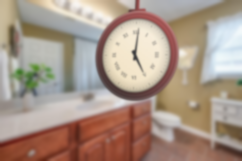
**5:01**
